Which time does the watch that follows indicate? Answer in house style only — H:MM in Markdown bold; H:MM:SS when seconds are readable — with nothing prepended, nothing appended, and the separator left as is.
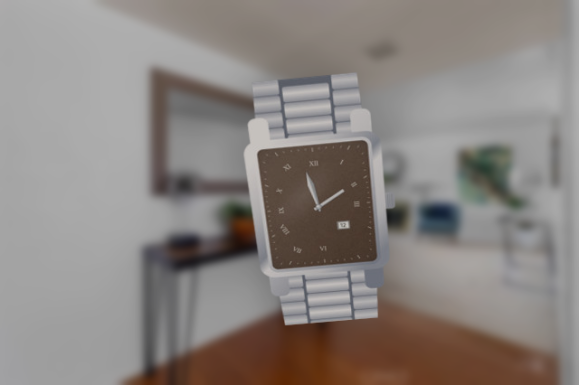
**1:58**
